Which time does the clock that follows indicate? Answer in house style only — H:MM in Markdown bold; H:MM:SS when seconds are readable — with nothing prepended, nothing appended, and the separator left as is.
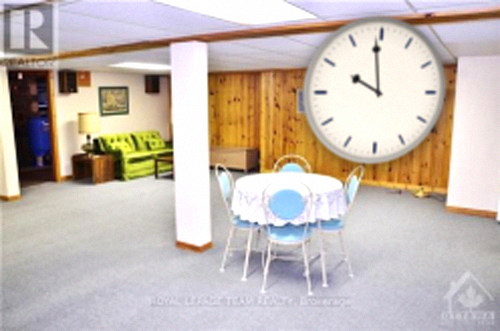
**9:59**
